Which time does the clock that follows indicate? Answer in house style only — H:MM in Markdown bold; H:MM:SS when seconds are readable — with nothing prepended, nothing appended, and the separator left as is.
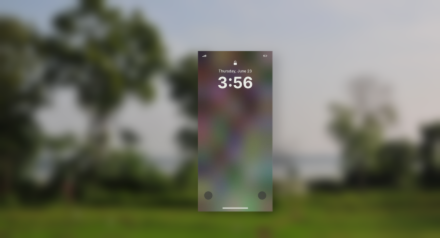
**3:56**
